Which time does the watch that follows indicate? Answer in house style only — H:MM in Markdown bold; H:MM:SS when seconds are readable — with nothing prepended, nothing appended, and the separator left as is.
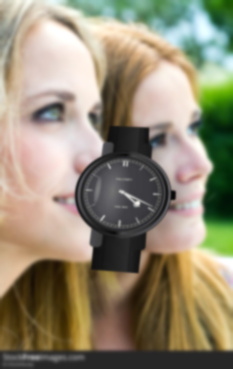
**4:19**
